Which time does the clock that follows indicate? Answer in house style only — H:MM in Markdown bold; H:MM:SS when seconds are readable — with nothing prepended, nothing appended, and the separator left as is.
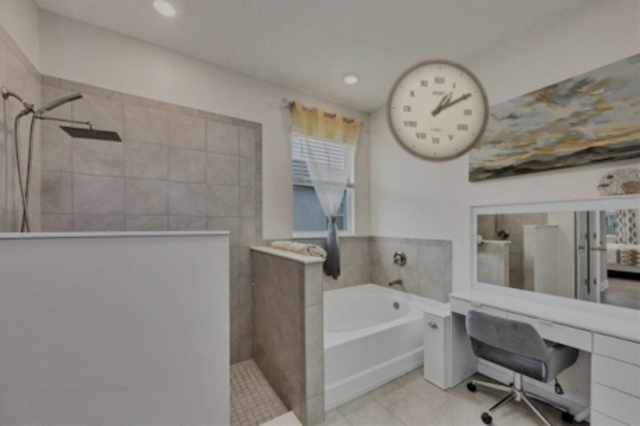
**1:10**
